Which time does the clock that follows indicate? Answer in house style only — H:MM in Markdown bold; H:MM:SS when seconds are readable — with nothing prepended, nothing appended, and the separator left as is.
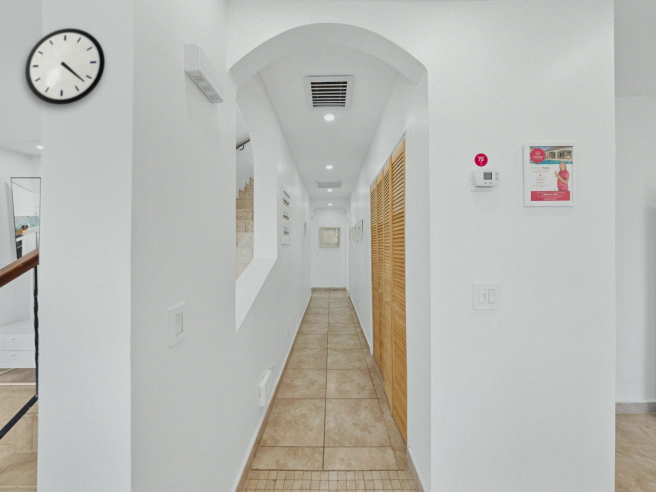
**4:22**
